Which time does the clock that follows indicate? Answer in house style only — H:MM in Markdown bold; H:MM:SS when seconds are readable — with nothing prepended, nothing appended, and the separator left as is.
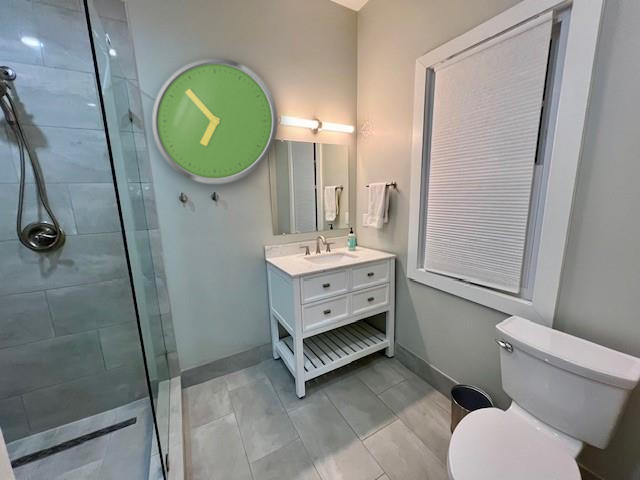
**6:53**
